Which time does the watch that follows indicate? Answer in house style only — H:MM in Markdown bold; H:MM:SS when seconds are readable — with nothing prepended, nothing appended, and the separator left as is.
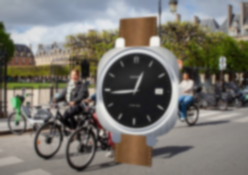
**12:44**
